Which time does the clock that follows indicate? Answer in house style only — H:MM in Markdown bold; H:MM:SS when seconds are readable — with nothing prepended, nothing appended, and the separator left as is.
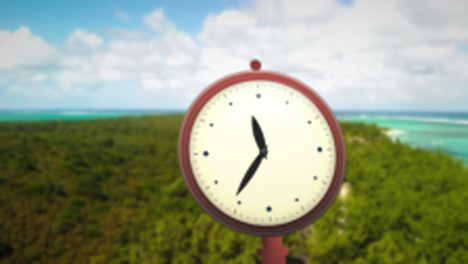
**11:36**
